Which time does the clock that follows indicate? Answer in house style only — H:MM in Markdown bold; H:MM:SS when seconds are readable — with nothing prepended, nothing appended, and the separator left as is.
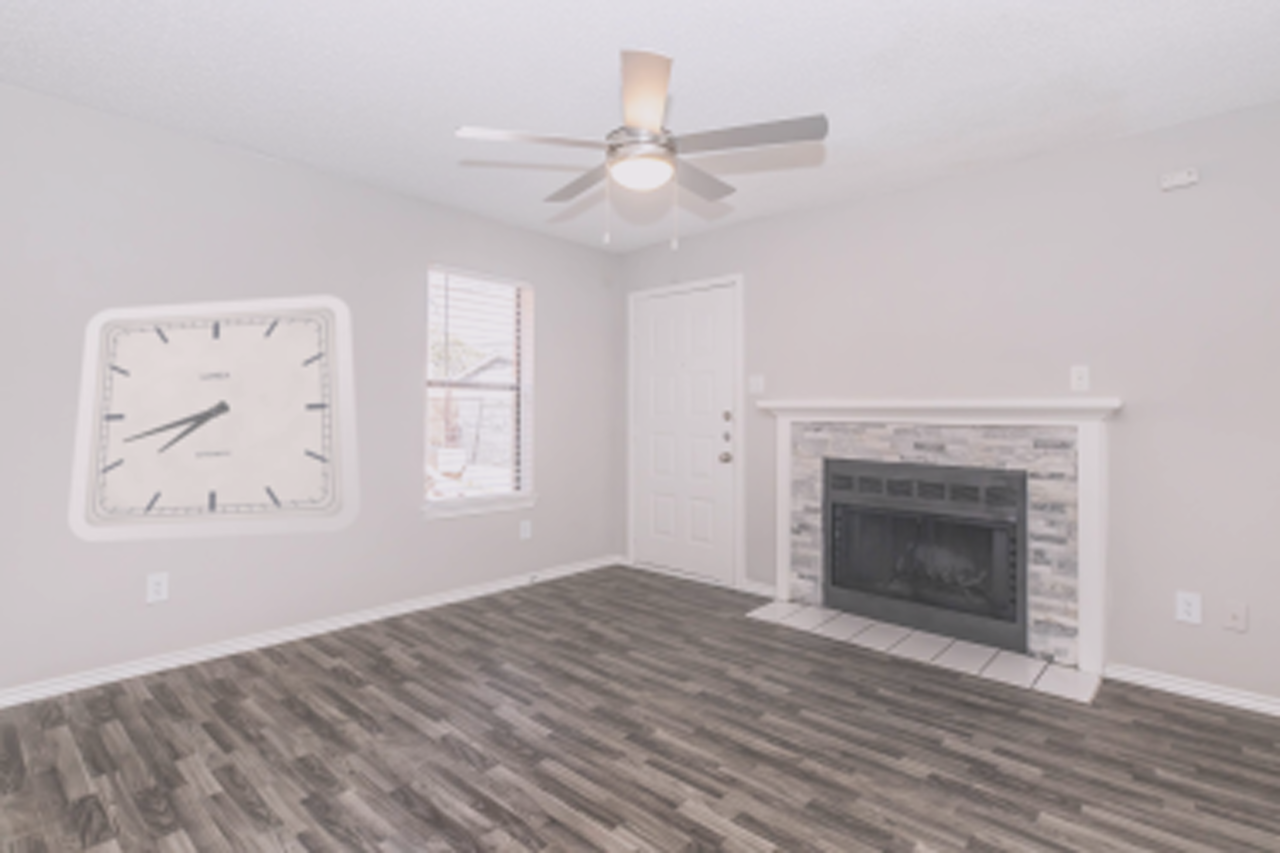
**7:42**
